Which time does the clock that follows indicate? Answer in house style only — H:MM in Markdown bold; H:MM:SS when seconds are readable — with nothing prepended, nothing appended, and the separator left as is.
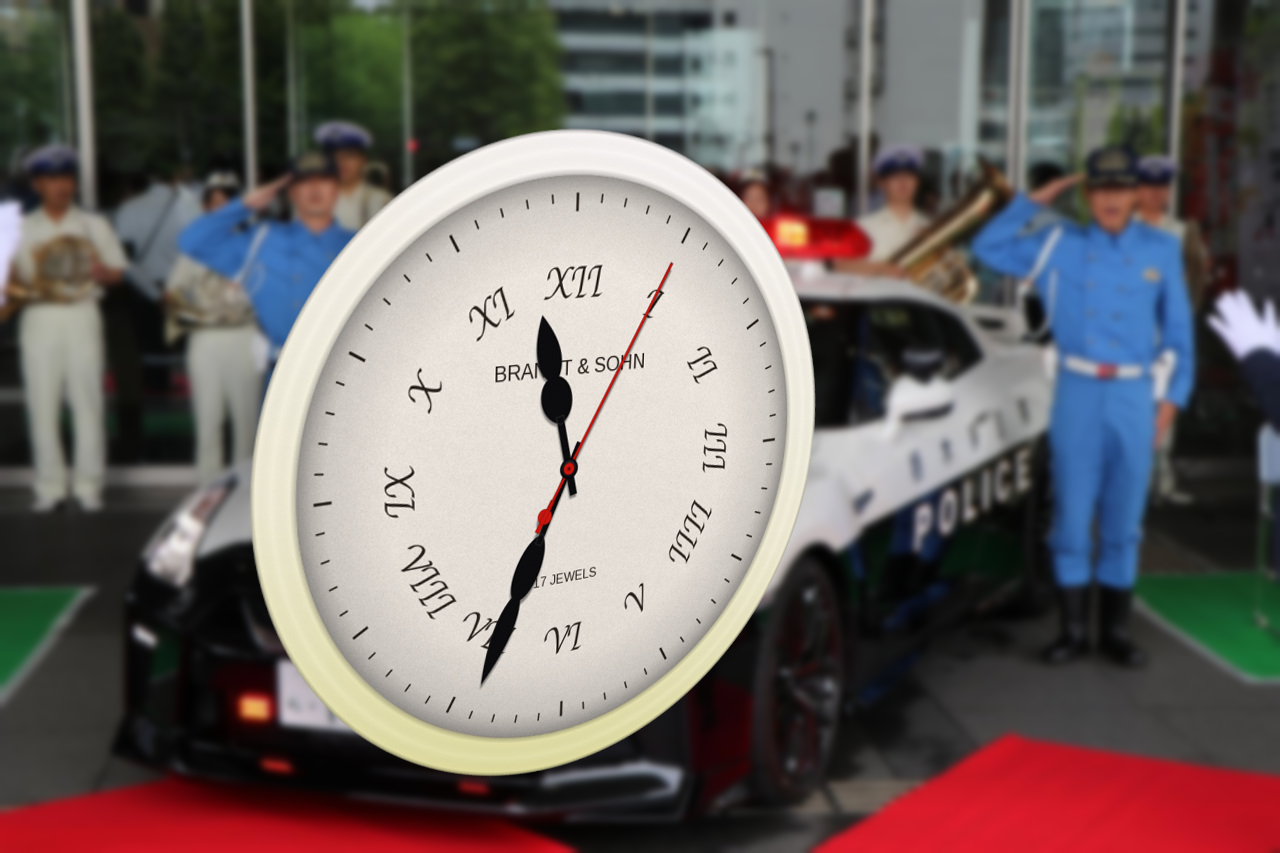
**11:34:05**
